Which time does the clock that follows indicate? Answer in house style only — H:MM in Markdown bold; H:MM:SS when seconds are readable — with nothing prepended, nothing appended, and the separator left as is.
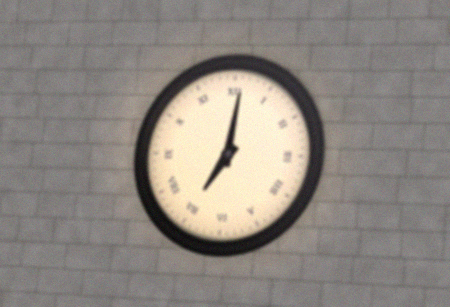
**7:01**
